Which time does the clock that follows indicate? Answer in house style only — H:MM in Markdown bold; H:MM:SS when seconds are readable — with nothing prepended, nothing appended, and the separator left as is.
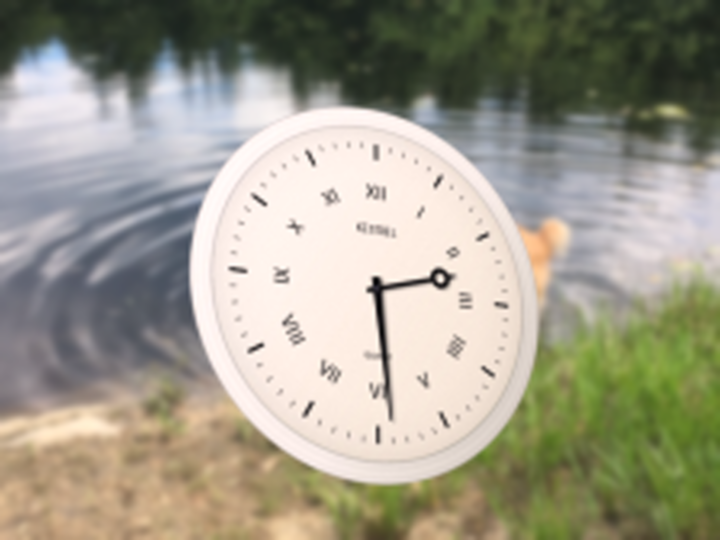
**2:29**
